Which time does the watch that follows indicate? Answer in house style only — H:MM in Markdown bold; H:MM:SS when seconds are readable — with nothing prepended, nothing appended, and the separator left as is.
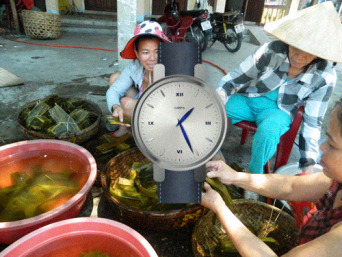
**1:26**
